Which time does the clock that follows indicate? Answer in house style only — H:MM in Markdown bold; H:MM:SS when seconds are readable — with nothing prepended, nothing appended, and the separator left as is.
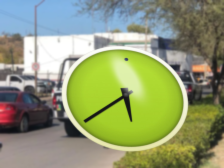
**5:38**
